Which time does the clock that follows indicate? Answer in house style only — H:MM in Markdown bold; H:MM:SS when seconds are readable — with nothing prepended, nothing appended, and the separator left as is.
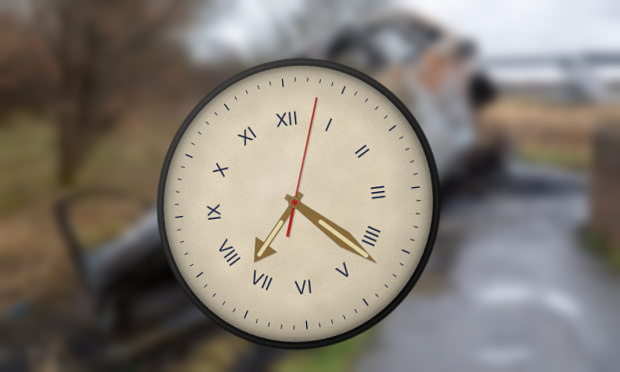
**7:22:03**
